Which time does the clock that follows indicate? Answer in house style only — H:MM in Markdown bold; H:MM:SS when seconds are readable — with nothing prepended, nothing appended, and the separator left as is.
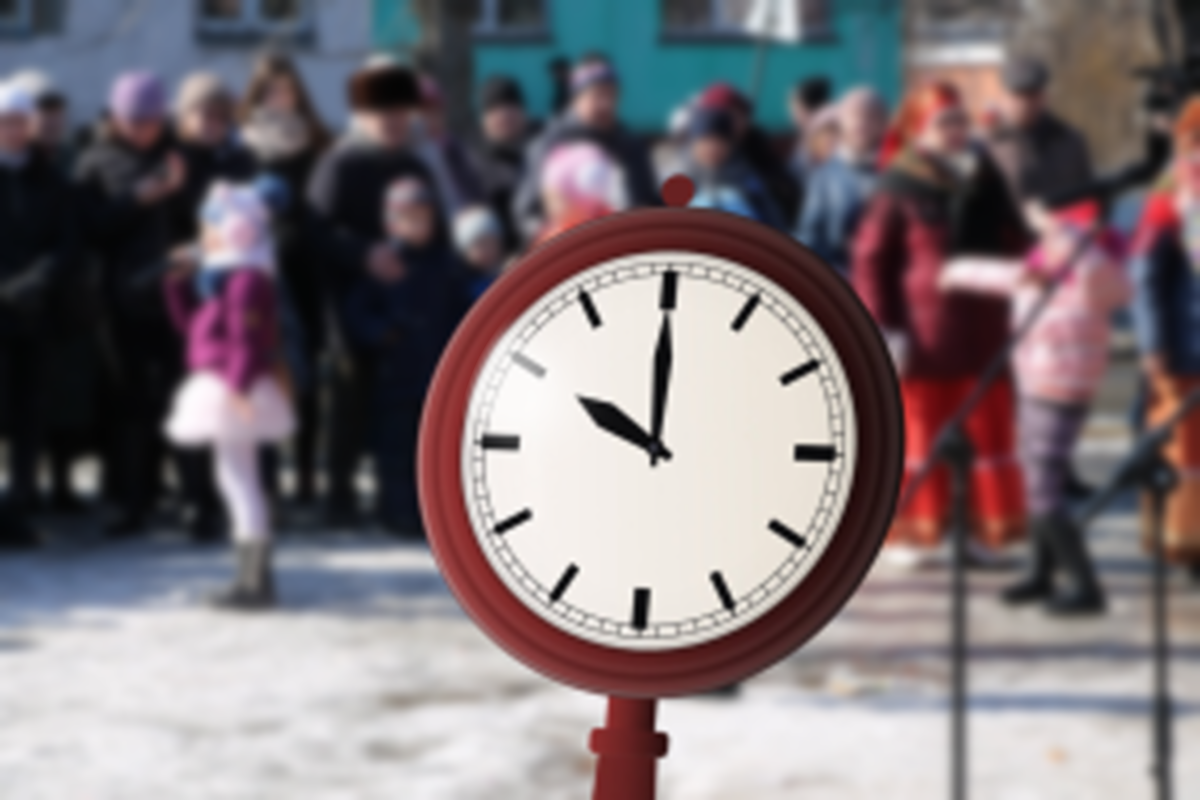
**10:00**
